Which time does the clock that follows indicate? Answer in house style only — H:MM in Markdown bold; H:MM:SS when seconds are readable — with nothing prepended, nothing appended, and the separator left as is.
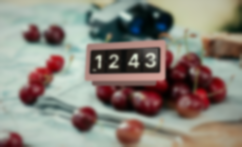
**12:43**
